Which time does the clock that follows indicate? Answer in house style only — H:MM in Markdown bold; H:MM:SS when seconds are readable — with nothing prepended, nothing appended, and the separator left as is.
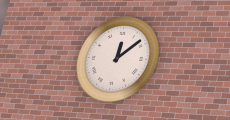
**12:08**
